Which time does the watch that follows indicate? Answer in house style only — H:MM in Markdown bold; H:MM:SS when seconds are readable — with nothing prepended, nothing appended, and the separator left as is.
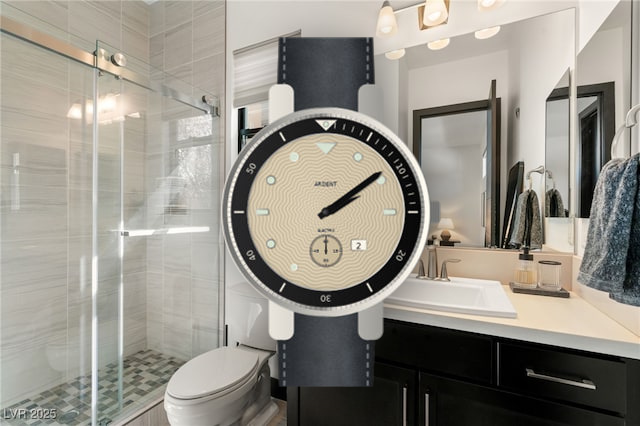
**2:09**
